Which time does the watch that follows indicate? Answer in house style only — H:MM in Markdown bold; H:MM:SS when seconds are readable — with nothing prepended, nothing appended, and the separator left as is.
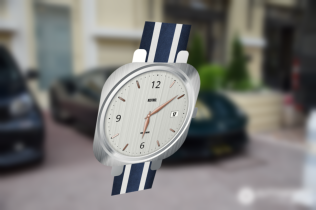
**6:09**
